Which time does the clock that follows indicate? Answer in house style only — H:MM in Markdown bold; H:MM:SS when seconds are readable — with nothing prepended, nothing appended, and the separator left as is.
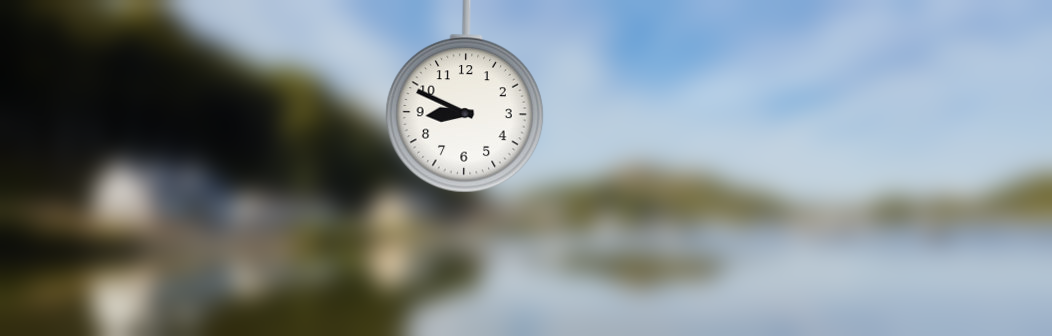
**8:49**
